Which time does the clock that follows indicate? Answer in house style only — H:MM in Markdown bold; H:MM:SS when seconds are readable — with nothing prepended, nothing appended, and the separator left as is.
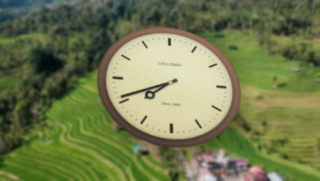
**7:41**
